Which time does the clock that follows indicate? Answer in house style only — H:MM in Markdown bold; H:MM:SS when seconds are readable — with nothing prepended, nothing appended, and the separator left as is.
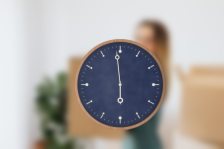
**5:59**
